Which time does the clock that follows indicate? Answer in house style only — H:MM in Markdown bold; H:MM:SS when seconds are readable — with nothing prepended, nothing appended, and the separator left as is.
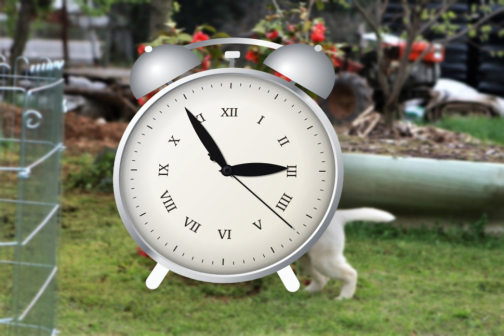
**2:54:22**
